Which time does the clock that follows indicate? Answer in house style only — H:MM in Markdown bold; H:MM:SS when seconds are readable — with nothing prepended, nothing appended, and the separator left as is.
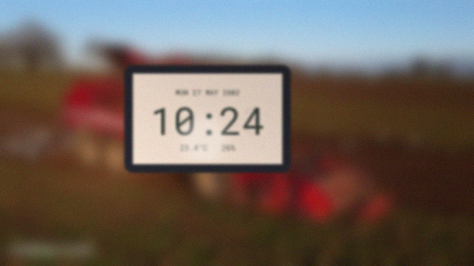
**10:24**
